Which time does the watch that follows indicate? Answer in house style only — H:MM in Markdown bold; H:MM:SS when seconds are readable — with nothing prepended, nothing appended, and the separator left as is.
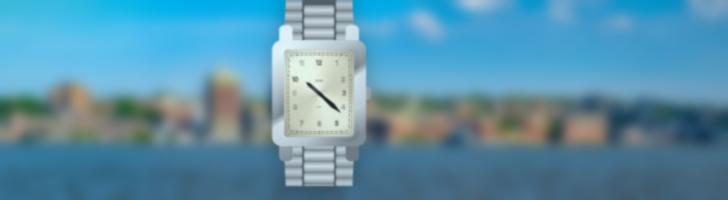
**10:22**
